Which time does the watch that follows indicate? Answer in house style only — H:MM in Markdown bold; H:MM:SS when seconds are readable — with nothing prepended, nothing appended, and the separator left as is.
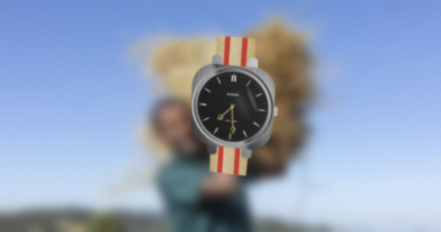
**7:29**
